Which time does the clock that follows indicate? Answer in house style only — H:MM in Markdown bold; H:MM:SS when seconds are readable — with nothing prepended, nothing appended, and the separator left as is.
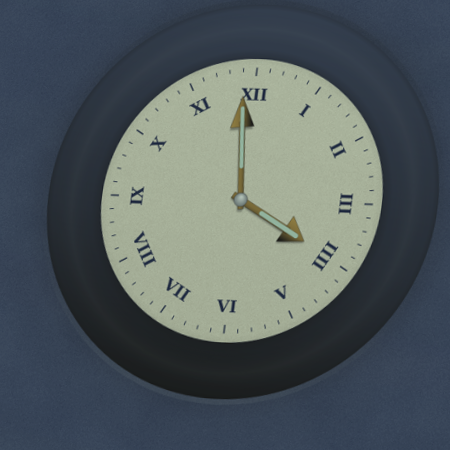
**3:59**
